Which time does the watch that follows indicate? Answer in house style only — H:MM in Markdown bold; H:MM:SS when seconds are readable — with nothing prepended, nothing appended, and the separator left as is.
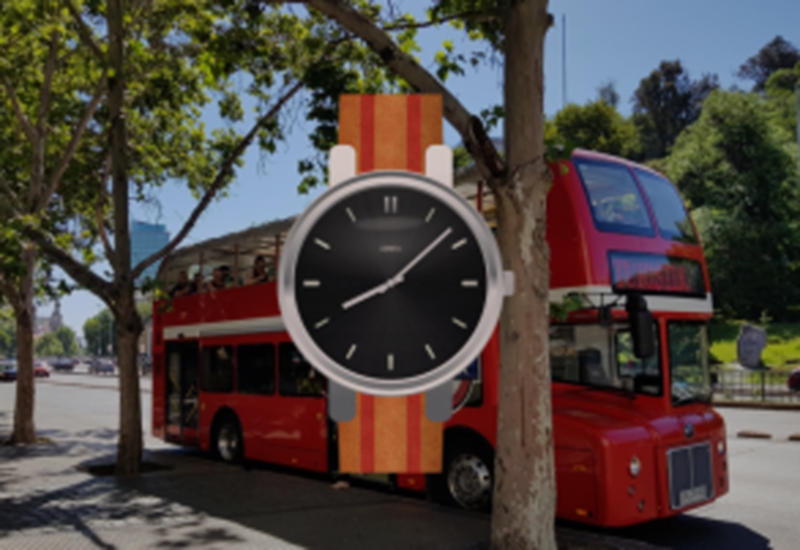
**8:08**
